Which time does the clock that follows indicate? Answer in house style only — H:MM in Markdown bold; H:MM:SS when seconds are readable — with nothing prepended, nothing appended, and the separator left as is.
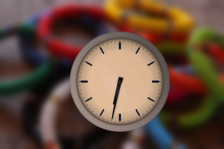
**6:32**
